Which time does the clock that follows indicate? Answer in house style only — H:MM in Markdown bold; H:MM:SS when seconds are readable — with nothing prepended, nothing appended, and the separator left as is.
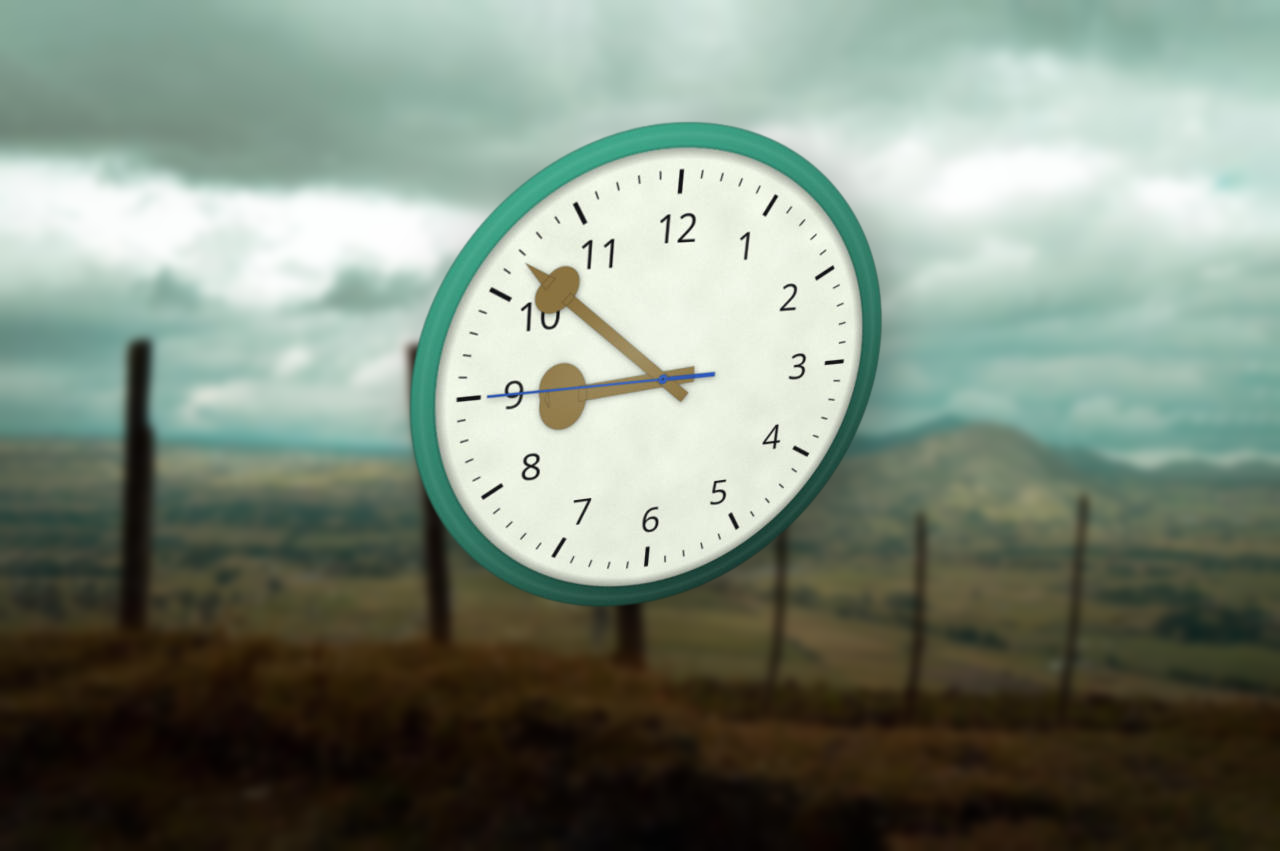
**8:51:45**
